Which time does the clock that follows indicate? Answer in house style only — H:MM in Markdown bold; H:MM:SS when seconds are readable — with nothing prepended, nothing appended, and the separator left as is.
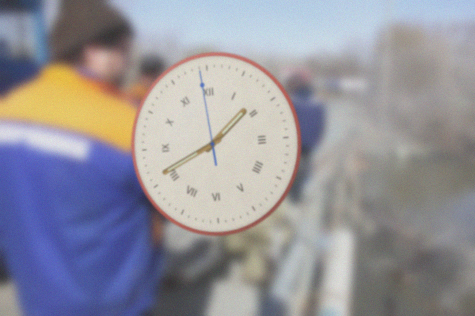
**1:40:59**
